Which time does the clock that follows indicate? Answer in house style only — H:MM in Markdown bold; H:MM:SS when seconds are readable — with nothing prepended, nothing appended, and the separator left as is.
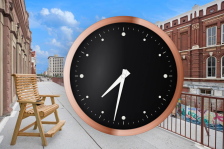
**7:32**
